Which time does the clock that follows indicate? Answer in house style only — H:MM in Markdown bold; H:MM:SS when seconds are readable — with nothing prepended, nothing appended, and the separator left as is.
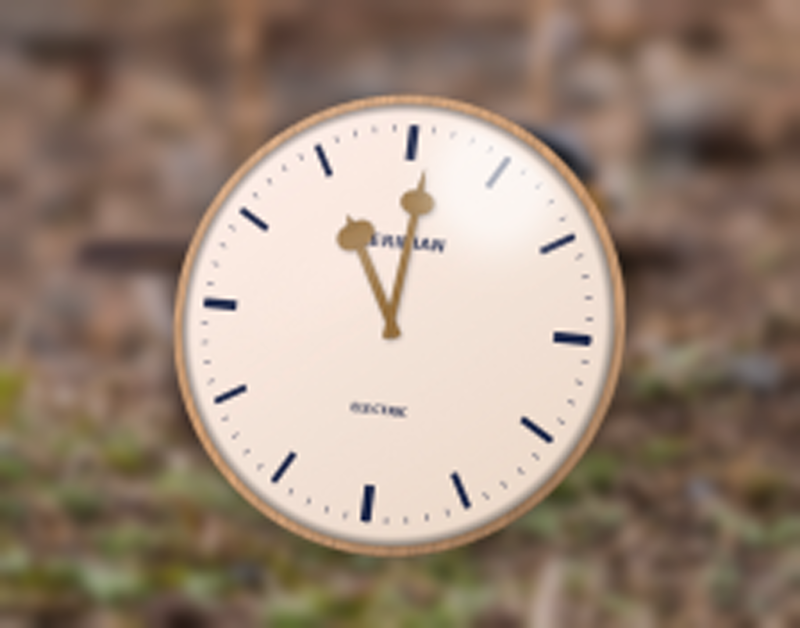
**11:01**
